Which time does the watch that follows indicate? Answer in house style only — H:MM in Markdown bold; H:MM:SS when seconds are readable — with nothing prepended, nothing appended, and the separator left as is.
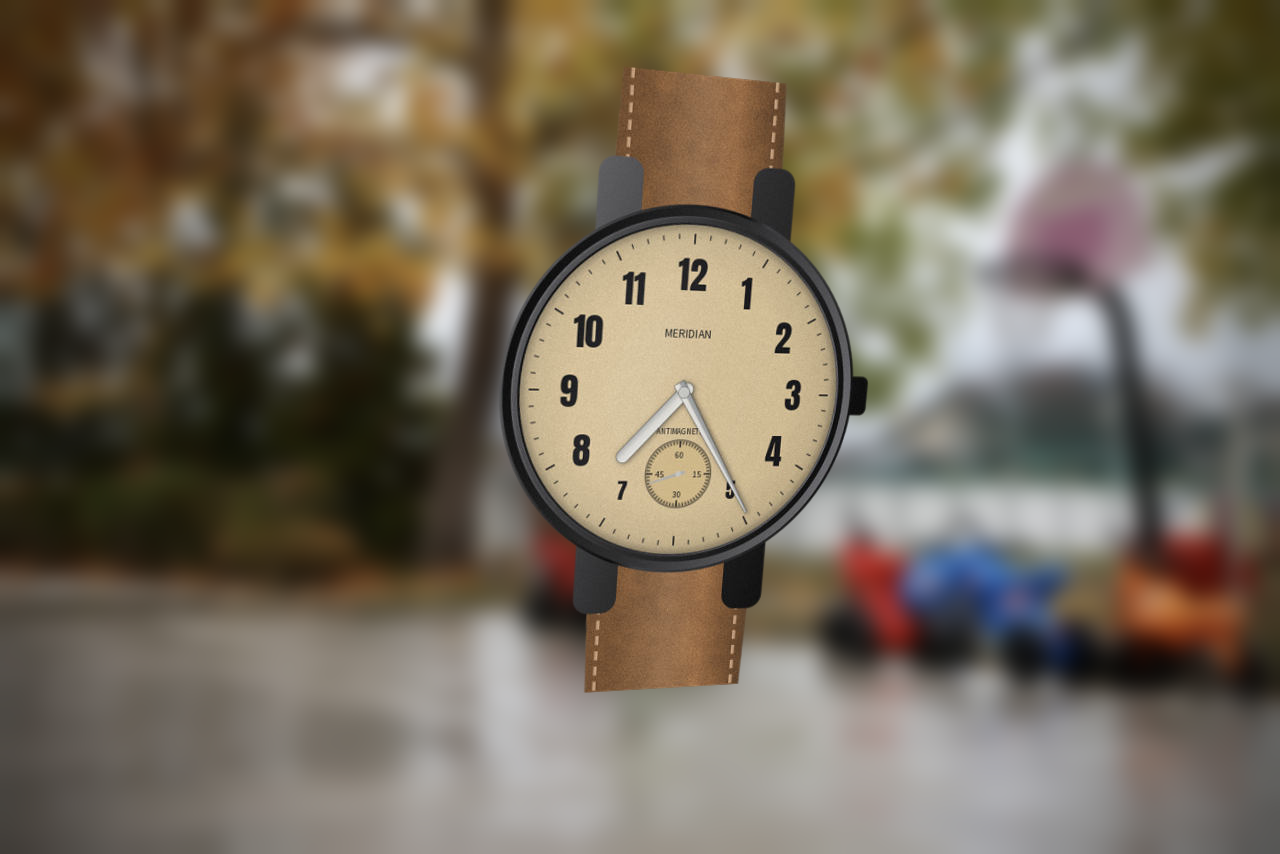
**7:24:42**
